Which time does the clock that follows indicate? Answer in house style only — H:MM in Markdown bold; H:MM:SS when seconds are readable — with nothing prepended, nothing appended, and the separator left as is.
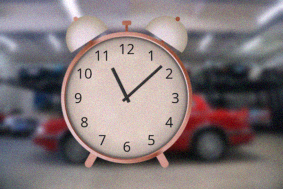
**11:08**
